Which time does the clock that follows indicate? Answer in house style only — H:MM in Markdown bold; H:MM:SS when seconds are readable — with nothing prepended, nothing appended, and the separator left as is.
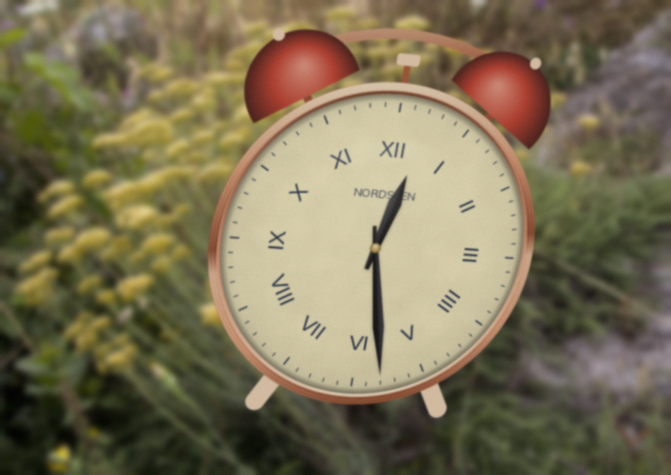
**12:28**
